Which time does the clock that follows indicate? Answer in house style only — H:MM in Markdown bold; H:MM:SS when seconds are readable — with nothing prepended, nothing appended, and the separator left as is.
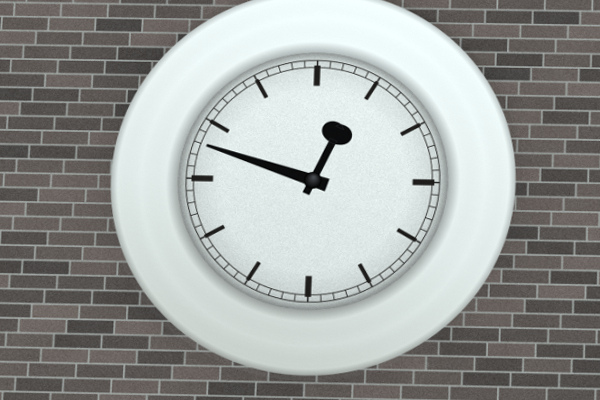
**12:48**
